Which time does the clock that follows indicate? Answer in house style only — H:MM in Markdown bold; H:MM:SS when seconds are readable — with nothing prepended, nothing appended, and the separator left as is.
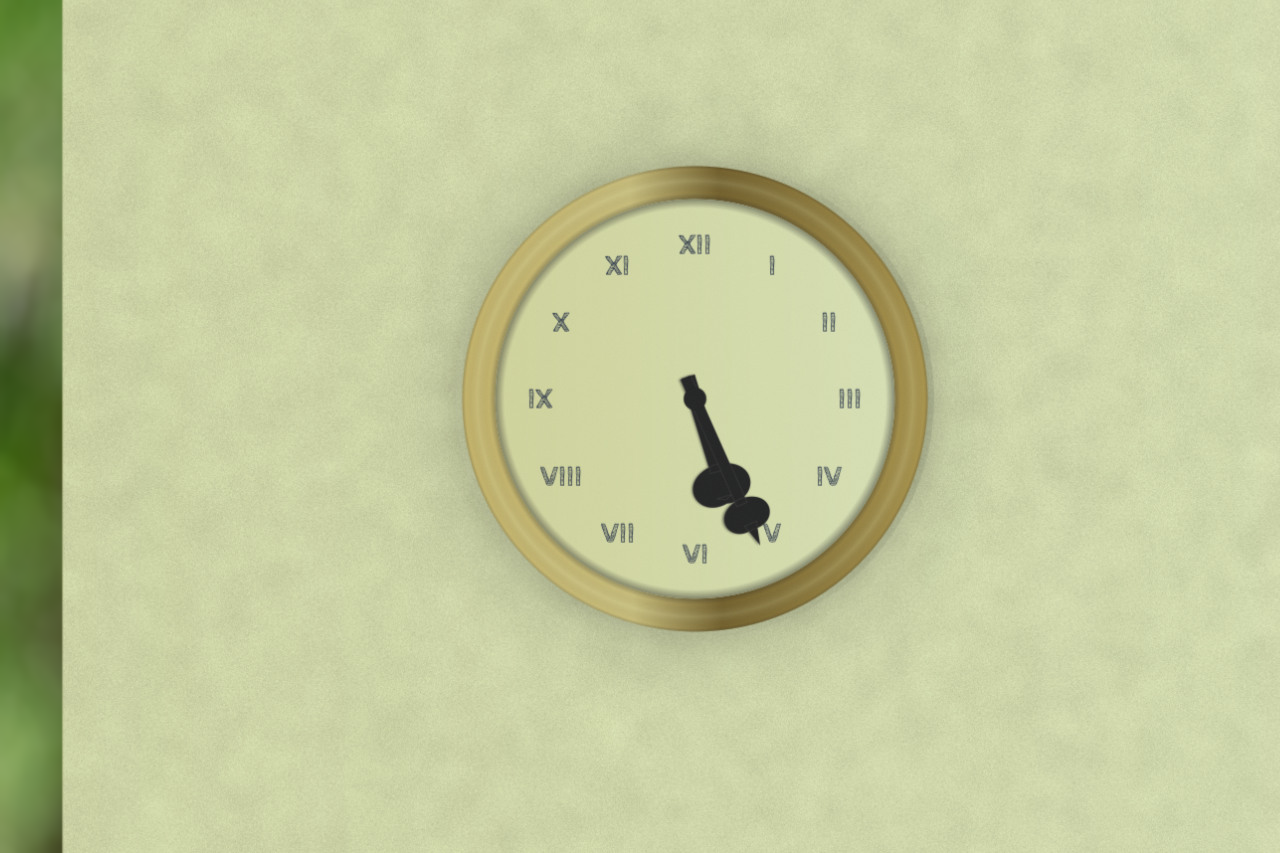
**5:26**
